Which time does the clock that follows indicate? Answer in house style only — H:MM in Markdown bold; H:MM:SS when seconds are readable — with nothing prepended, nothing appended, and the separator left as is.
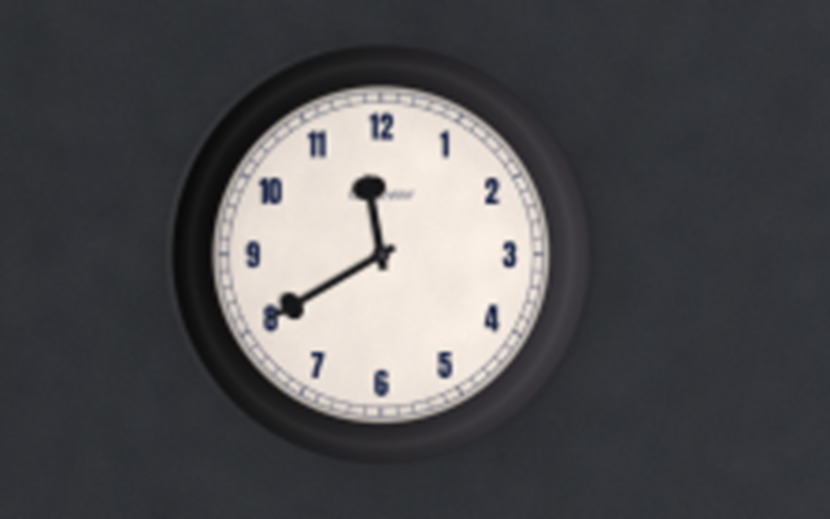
**11:40**
